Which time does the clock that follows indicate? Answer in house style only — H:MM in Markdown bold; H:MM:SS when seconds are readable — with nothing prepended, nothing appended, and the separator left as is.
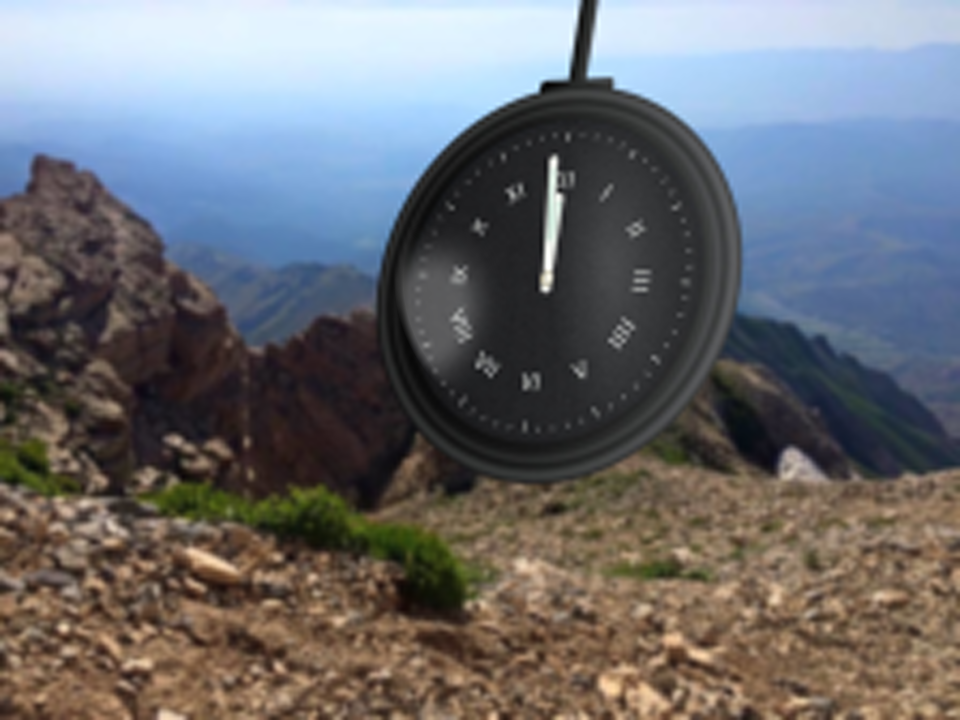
**11:59**
